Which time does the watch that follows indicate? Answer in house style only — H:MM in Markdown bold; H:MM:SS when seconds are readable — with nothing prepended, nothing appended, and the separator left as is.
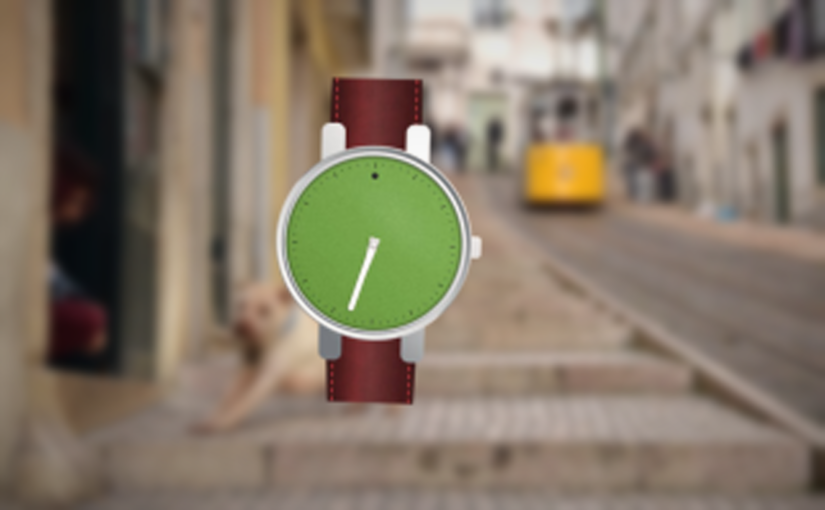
**6:33**
